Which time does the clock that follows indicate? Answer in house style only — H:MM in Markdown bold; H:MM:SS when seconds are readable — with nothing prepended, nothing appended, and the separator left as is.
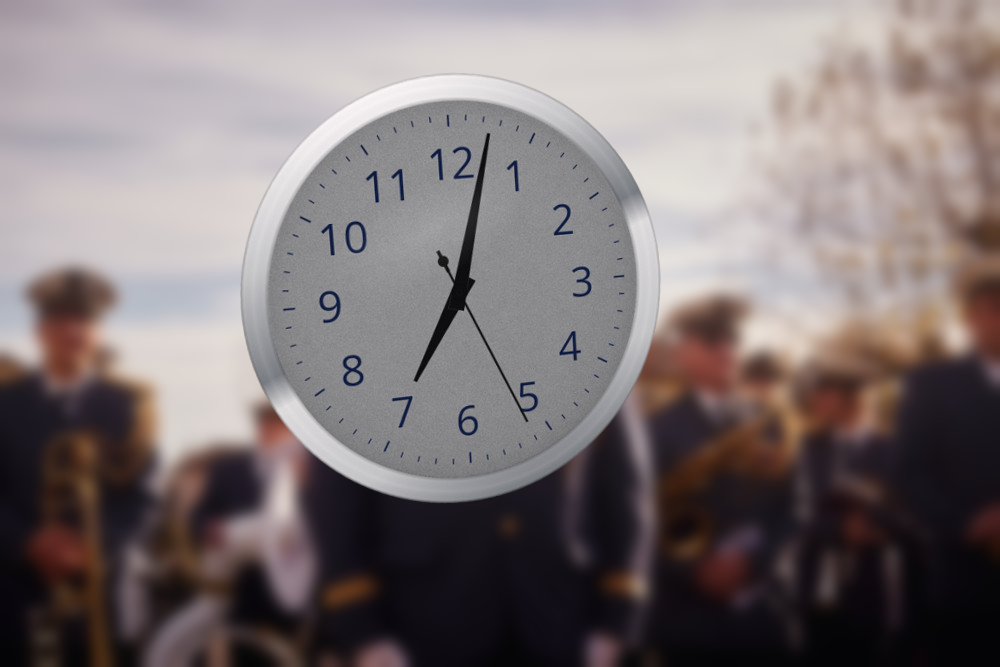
**7:02:26**
